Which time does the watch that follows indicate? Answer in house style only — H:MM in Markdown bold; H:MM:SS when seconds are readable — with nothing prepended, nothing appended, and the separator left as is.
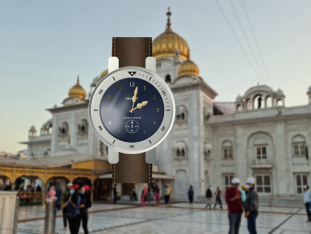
**2:02**
